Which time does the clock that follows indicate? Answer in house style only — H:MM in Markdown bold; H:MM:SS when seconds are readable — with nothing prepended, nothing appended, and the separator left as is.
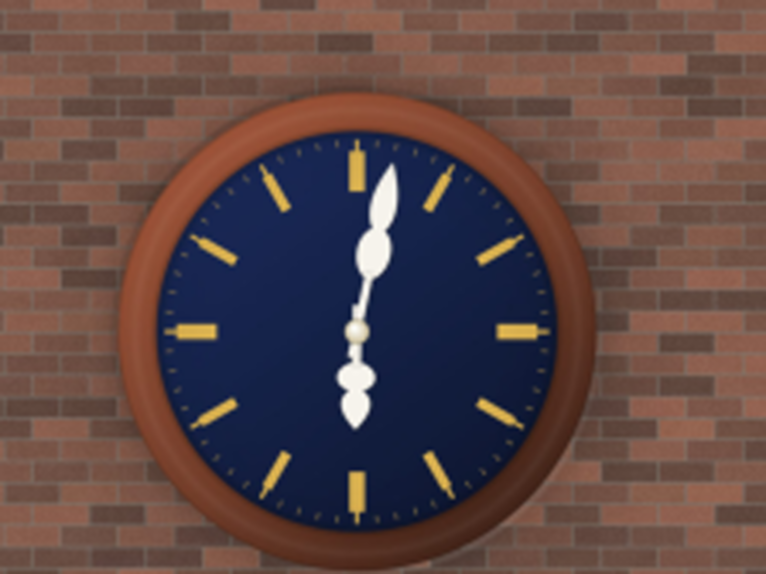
**6:02**
